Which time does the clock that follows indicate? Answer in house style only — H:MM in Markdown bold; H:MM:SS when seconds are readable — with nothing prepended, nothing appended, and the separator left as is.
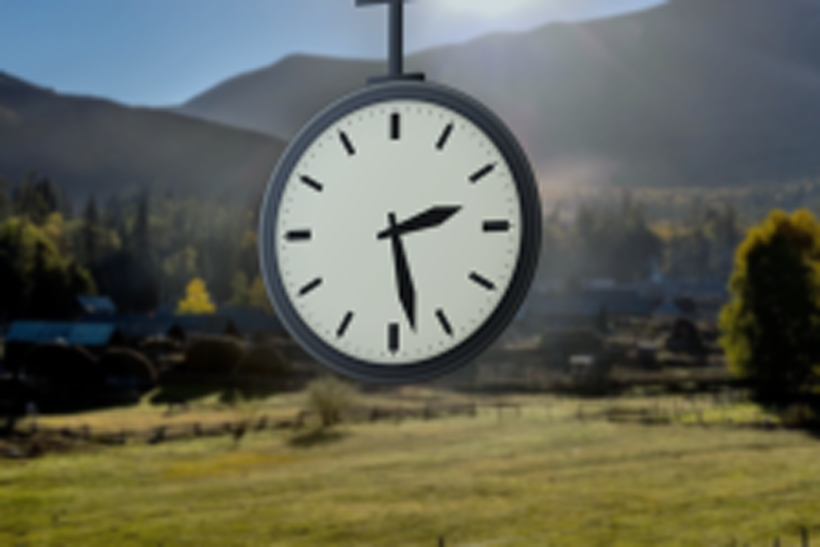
**2:28**
